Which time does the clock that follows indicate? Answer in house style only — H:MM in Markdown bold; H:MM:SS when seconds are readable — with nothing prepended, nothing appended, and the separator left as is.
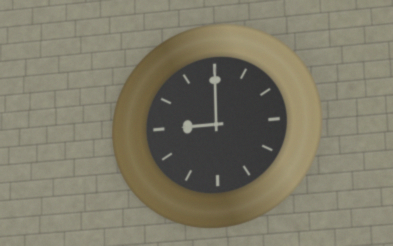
**9:00**
